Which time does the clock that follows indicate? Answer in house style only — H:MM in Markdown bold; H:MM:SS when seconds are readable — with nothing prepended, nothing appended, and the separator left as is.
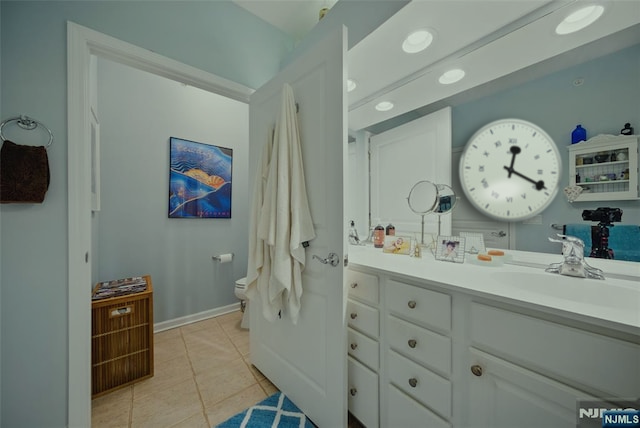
**12:19**
